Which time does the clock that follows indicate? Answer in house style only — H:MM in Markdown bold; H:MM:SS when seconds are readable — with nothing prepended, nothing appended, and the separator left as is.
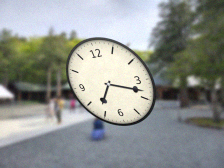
**7:18**
